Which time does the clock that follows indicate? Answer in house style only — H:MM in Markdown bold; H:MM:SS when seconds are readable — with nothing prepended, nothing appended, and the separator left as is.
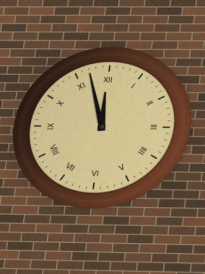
**11:57**
